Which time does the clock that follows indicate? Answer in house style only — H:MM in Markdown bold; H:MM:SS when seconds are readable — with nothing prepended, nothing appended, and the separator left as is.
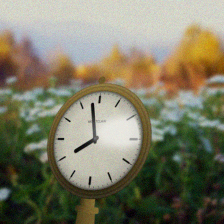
**7:58**
